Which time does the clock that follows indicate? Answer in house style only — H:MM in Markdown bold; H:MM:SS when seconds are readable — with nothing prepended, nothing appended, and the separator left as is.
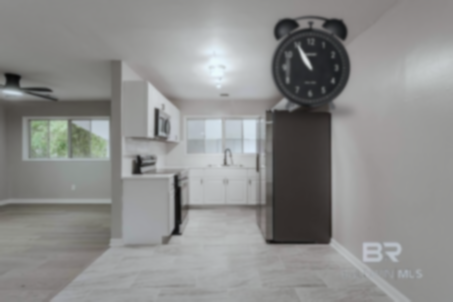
**10:55**
